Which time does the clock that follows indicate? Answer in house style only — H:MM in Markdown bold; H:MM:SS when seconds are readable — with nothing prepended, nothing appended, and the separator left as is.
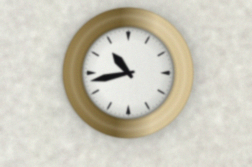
**10:43**
